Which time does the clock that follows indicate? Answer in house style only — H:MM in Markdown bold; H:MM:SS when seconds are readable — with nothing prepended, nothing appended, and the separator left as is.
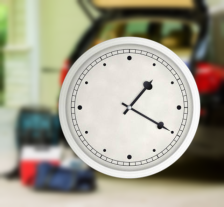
**1:20**
